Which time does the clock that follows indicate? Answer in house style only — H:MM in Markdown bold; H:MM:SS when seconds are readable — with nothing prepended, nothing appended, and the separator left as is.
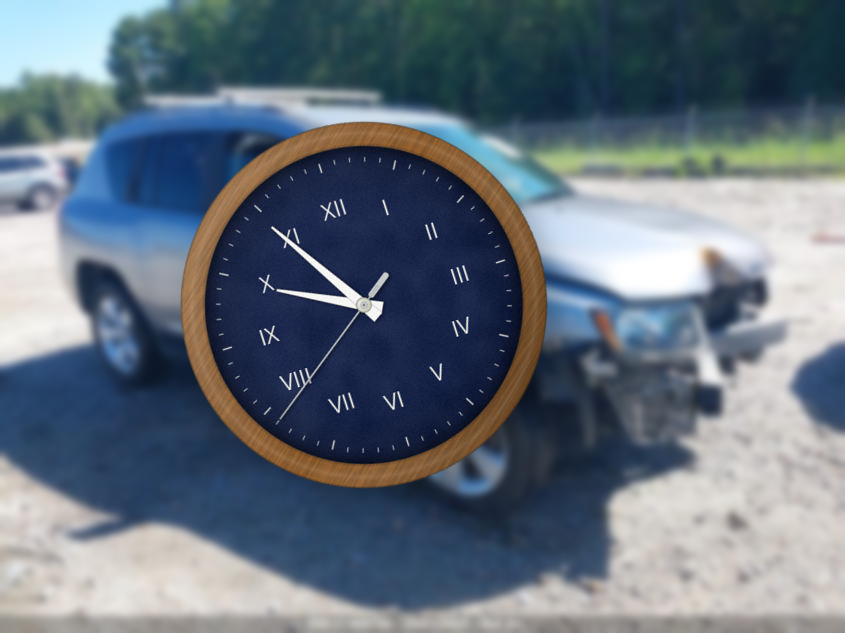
**9:54:39**
